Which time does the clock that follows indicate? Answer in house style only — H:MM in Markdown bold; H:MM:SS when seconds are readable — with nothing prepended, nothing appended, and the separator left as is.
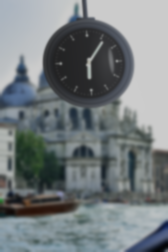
**6:06**
